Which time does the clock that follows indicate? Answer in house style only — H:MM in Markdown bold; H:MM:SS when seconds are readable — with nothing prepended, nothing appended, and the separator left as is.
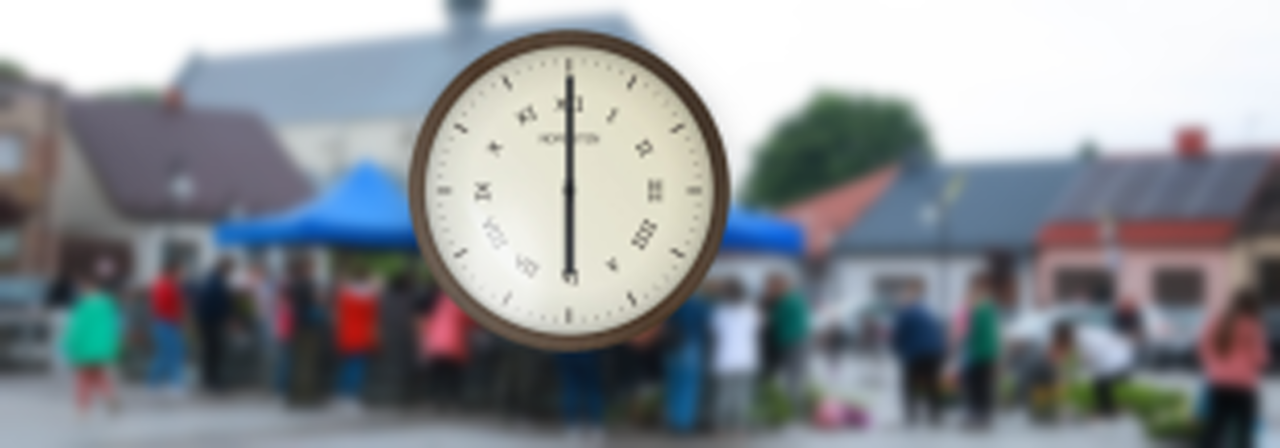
**6:00**
